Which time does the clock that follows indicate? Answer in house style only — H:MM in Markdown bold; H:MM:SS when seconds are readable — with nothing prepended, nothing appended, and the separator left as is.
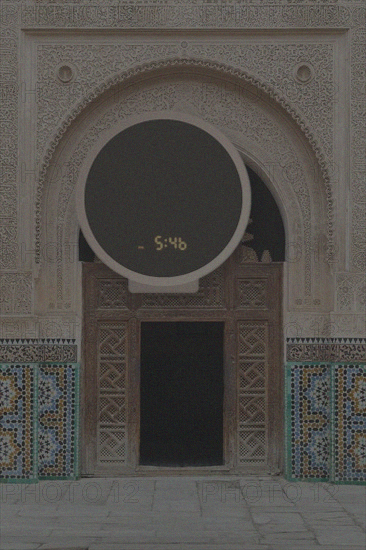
**5:46**
